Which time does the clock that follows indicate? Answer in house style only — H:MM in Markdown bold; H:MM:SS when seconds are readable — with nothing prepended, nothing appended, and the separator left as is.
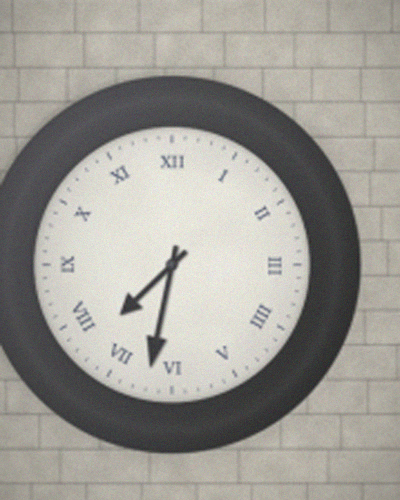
**7:32**
